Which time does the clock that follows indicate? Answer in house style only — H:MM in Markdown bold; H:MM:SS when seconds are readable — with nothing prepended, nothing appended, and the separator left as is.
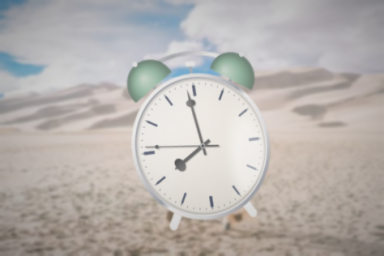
**7:58:46**
